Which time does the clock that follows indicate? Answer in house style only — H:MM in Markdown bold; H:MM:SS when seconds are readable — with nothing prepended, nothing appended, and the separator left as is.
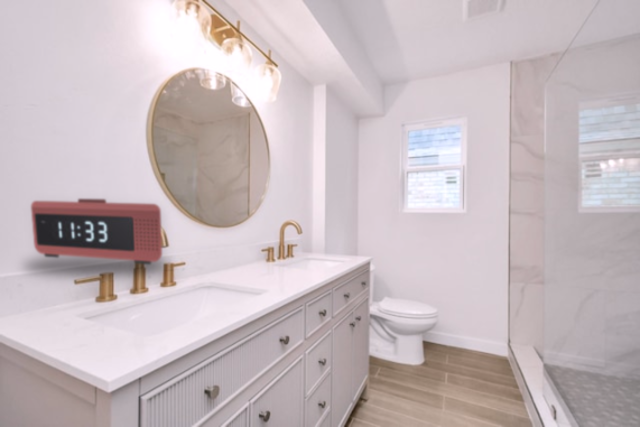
**11:33**
